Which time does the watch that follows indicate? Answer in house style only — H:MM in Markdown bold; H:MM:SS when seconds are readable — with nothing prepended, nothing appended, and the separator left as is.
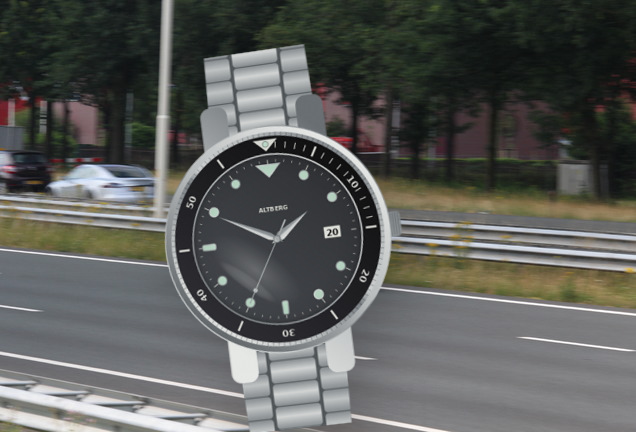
**1:49:35**
